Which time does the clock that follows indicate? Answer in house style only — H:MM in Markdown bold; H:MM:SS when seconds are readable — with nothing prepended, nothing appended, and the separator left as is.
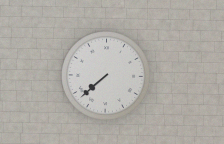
**7:38**
